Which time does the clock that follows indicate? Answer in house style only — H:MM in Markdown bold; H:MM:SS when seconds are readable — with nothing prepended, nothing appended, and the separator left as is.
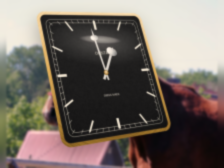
**12:59**
